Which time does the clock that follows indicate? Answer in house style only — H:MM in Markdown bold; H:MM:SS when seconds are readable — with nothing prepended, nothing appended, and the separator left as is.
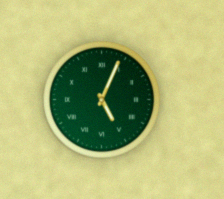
**5:04**
